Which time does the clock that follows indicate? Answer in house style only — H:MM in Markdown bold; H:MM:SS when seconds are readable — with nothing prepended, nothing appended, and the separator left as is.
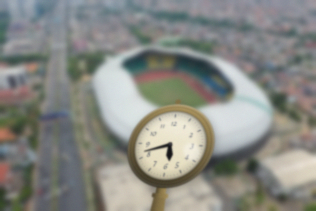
**5:42**
